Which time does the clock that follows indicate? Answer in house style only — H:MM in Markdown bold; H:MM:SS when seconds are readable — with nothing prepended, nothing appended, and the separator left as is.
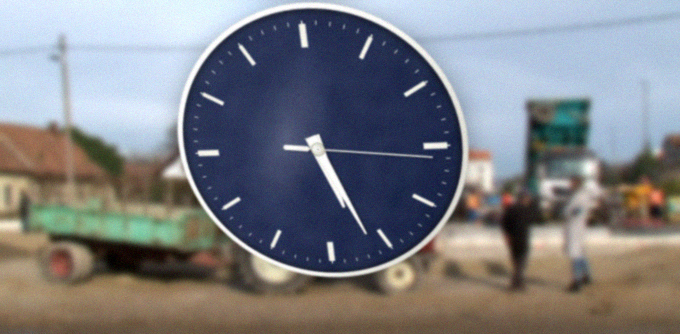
**5:26:16**
